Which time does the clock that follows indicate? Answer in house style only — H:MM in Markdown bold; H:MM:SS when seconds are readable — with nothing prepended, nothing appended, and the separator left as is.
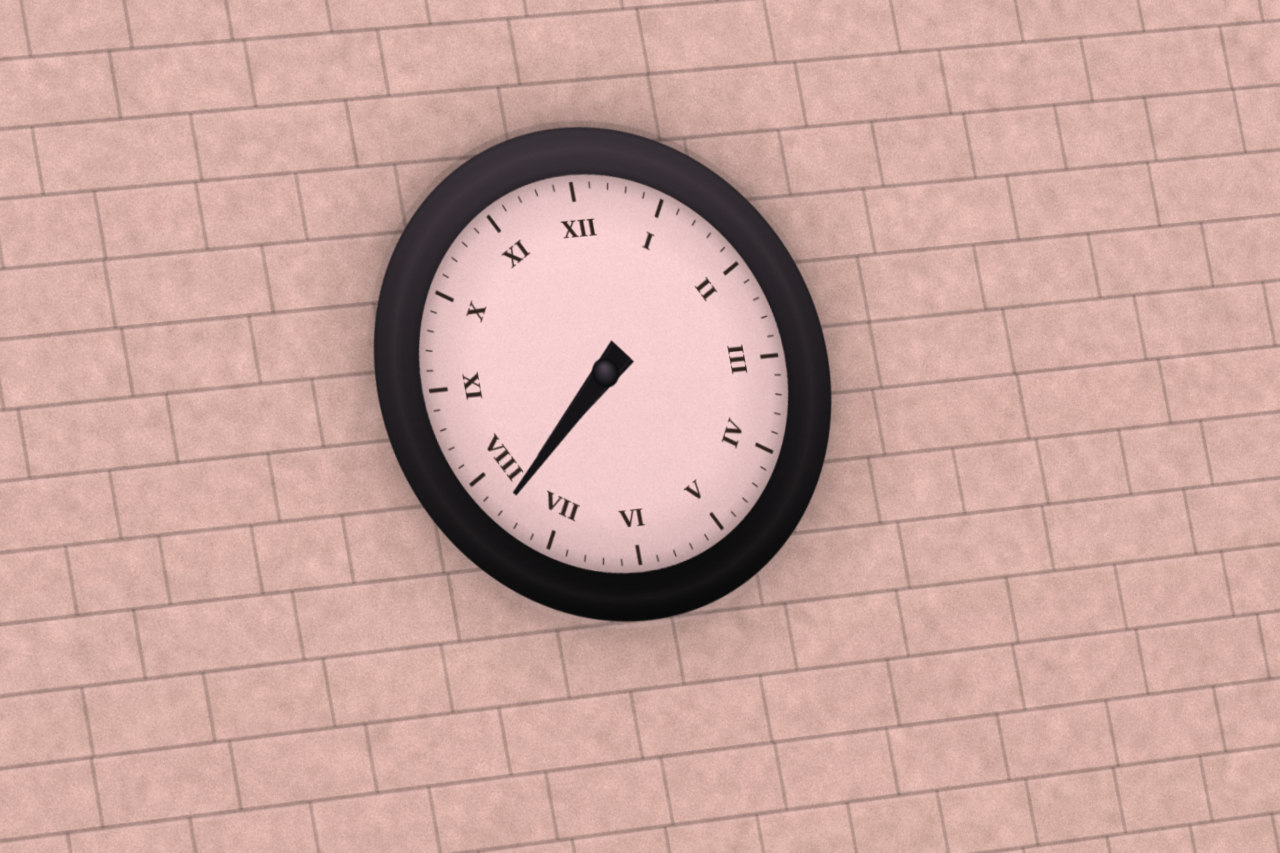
**7:38**
